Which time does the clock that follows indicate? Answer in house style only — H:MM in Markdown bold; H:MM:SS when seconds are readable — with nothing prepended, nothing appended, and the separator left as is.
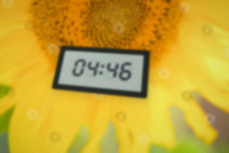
**4:46**
